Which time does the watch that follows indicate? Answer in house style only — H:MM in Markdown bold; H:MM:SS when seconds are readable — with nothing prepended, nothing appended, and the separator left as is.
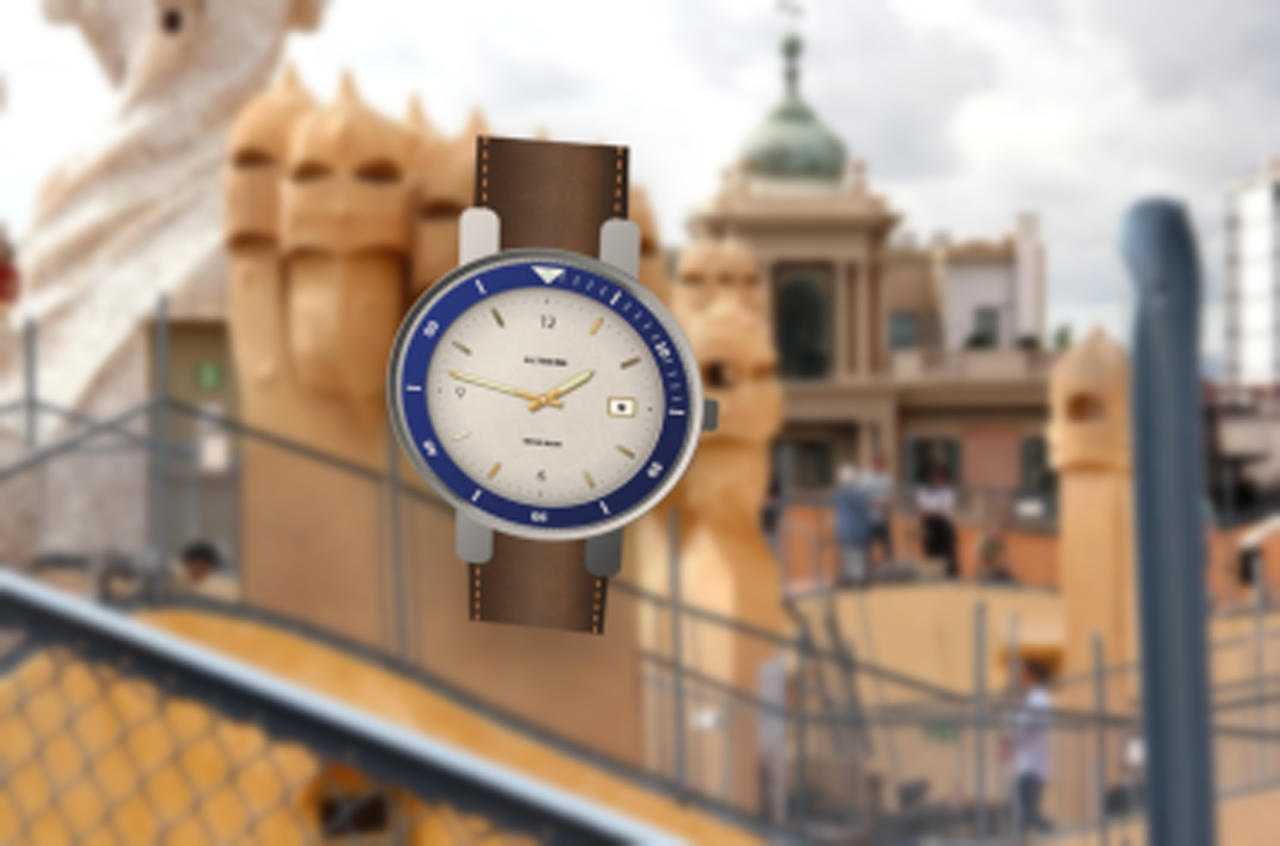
**1:47**
